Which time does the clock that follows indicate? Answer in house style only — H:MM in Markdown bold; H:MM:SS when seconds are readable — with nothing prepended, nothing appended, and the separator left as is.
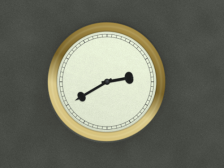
**2:40**
